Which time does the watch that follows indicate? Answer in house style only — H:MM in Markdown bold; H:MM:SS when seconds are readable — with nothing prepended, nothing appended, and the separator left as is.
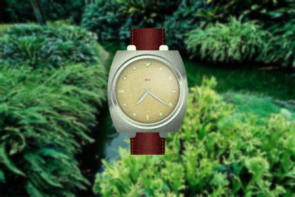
**7:21**
